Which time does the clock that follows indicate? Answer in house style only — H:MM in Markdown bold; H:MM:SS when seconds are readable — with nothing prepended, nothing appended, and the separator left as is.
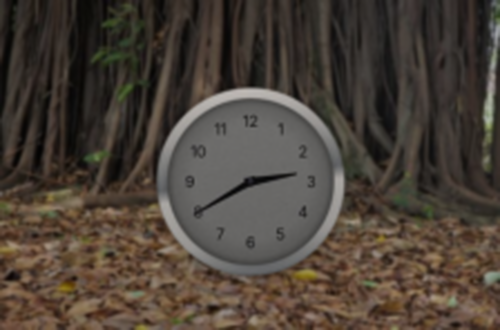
**2:40**
